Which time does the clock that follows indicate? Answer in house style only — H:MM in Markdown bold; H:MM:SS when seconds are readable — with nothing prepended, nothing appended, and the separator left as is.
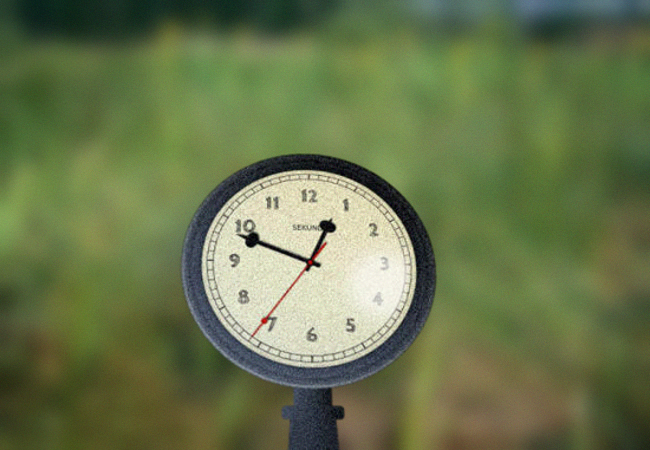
**12:48:36**
